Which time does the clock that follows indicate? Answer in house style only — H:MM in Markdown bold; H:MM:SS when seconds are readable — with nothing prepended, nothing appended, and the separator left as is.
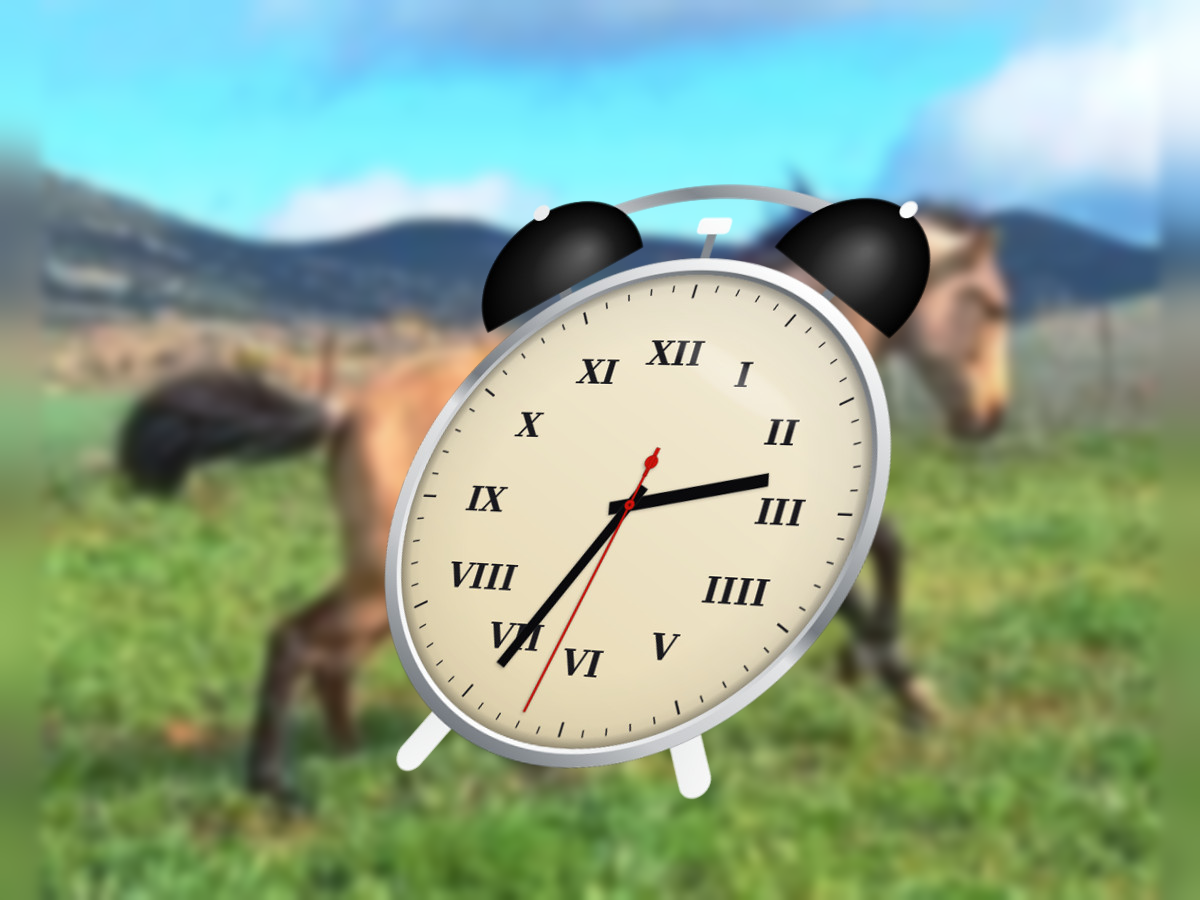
**2:34:32**
